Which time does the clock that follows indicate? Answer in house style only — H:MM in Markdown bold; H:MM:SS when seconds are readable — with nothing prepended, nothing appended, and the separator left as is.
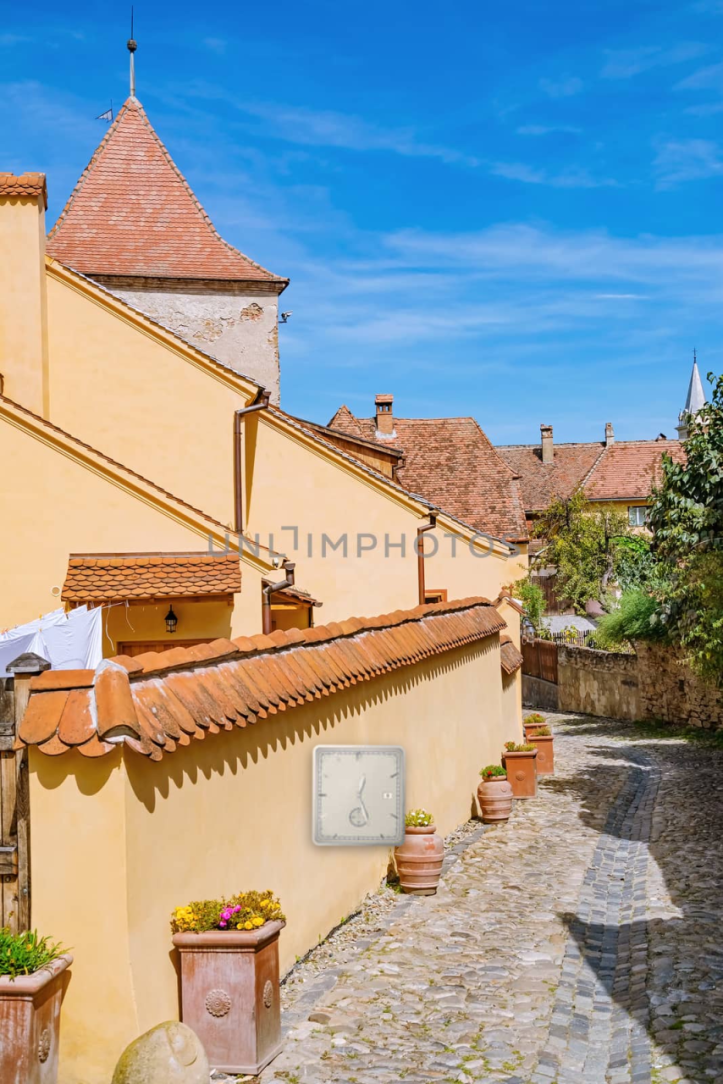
**12:27**
